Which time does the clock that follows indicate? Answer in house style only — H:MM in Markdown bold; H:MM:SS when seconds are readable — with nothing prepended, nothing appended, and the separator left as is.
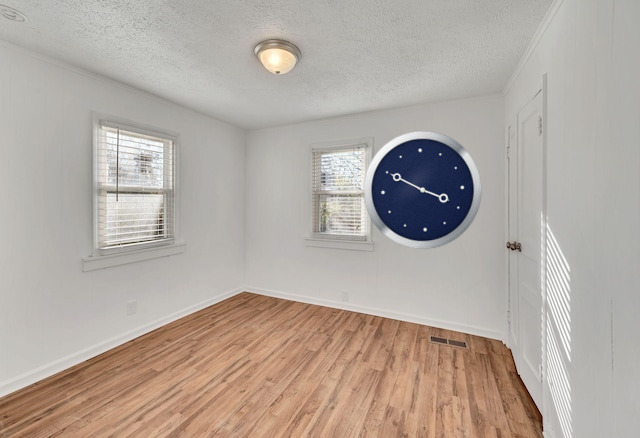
**3:50**
